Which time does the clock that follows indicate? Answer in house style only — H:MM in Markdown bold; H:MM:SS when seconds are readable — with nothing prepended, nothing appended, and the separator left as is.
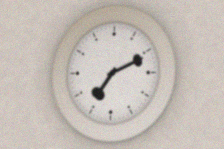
**7:11**
